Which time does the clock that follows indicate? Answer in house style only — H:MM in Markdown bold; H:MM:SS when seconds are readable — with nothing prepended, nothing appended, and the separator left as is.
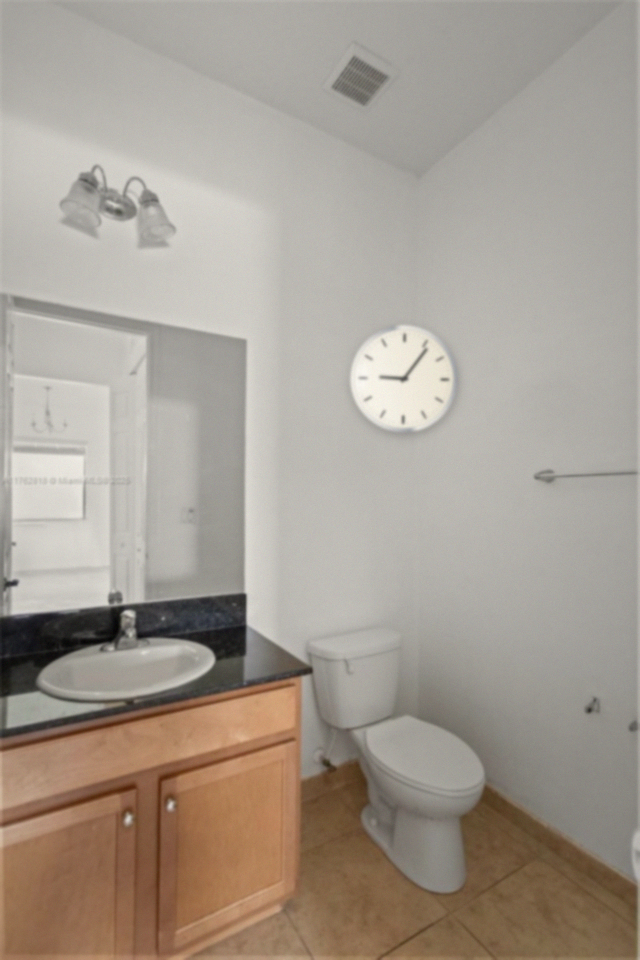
**9:06**
